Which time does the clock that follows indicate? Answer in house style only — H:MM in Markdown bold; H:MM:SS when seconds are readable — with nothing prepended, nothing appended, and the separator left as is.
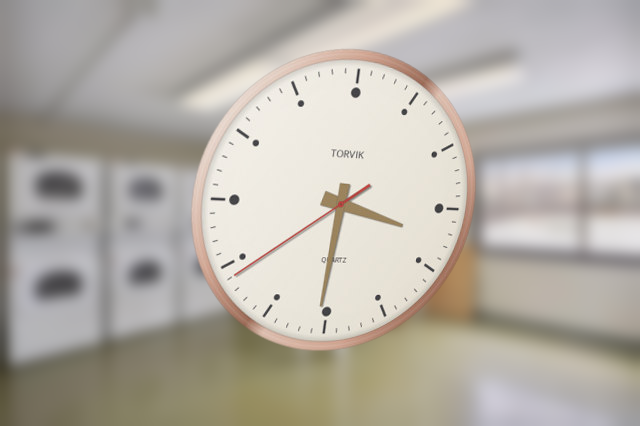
**3:30:39**
